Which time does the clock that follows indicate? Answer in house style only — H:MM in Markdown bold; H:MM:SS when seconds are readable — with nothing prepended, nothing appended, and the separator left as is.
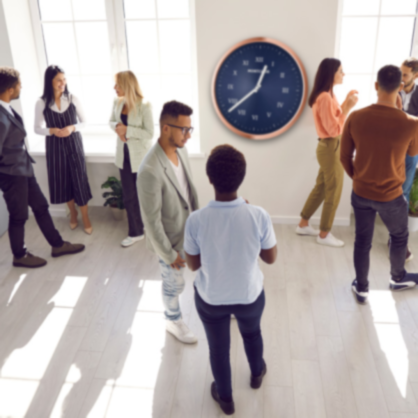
**12:38**
